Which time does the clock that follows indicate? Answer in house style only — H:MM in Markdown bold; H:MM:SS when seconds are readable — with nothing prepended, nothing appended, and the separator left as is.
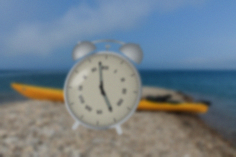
**4:58**
